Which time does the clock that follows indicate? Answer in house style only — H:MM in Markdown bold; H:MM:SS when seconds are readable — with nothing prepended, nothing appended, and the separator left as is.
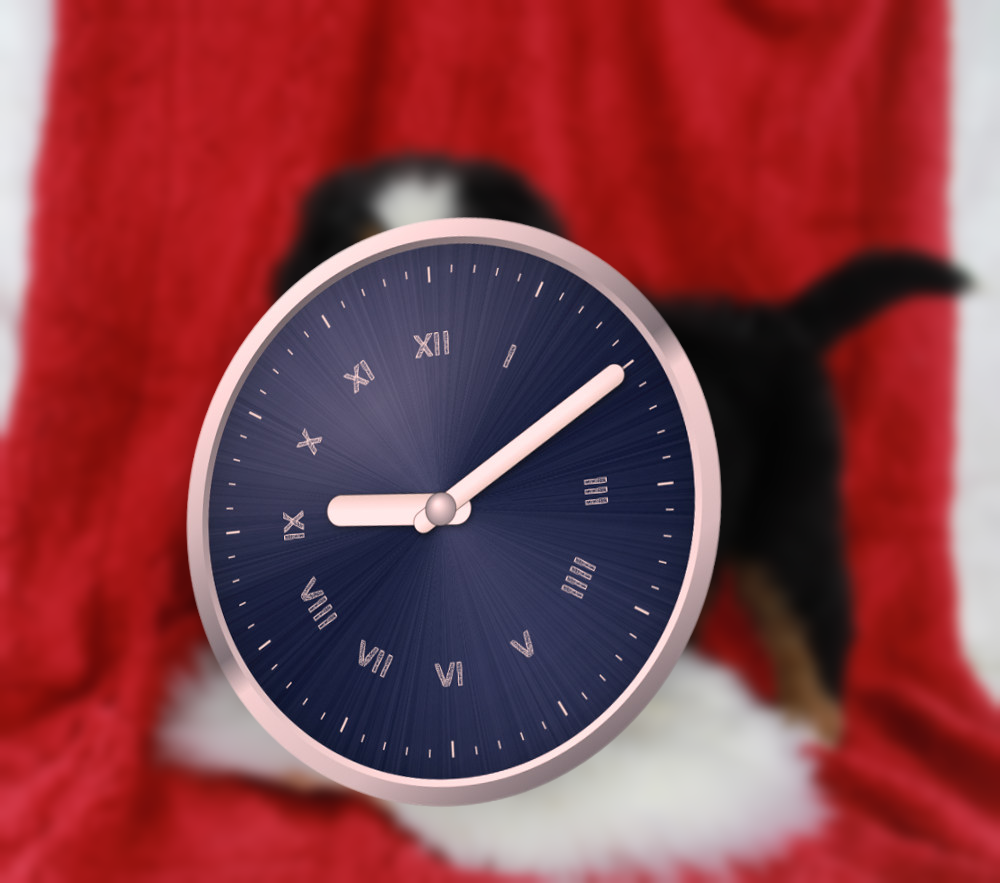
**9:10**
